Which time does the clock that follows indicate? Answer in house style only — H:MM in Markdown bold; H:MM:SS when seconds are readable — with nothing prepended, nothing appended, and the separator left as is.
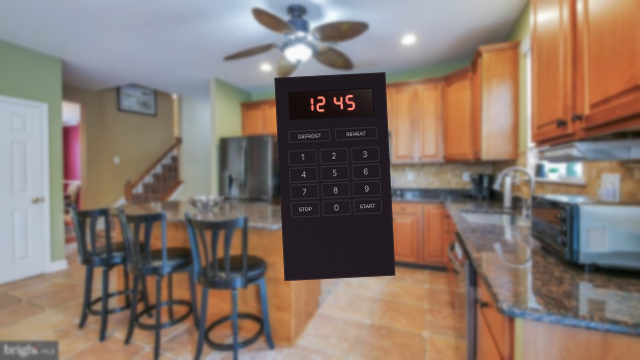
**12:45**
